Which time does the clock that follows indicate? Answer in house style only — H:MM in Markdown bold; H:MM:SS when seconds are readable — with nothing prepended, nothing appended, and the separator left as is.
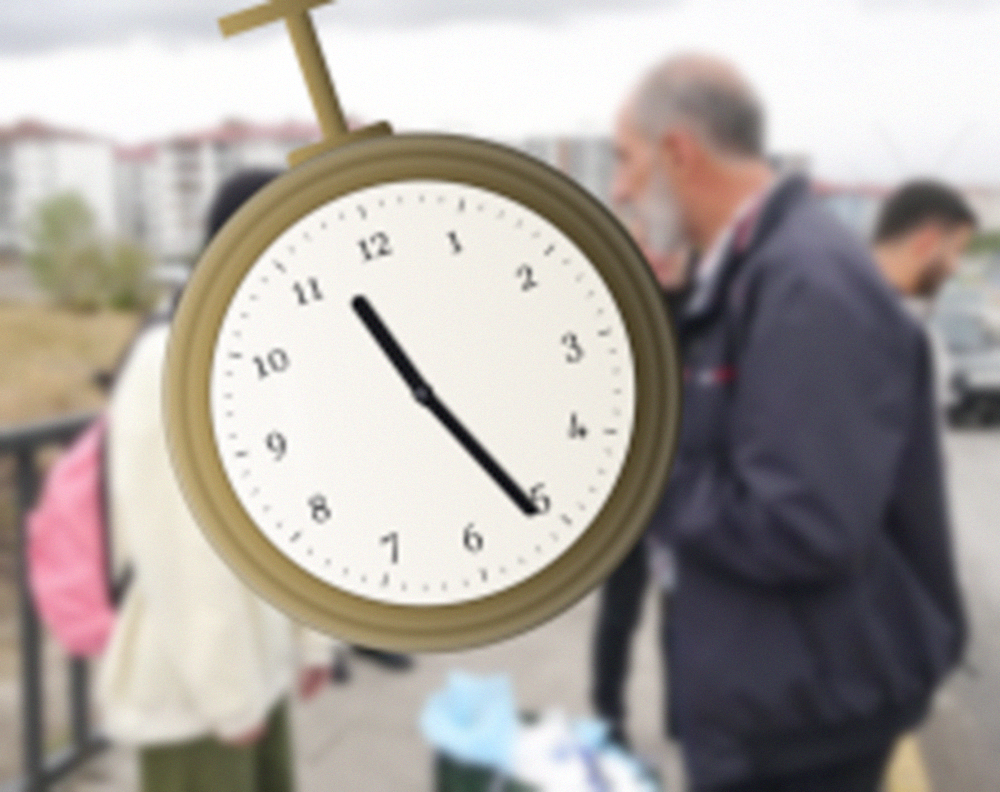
**11:26**
